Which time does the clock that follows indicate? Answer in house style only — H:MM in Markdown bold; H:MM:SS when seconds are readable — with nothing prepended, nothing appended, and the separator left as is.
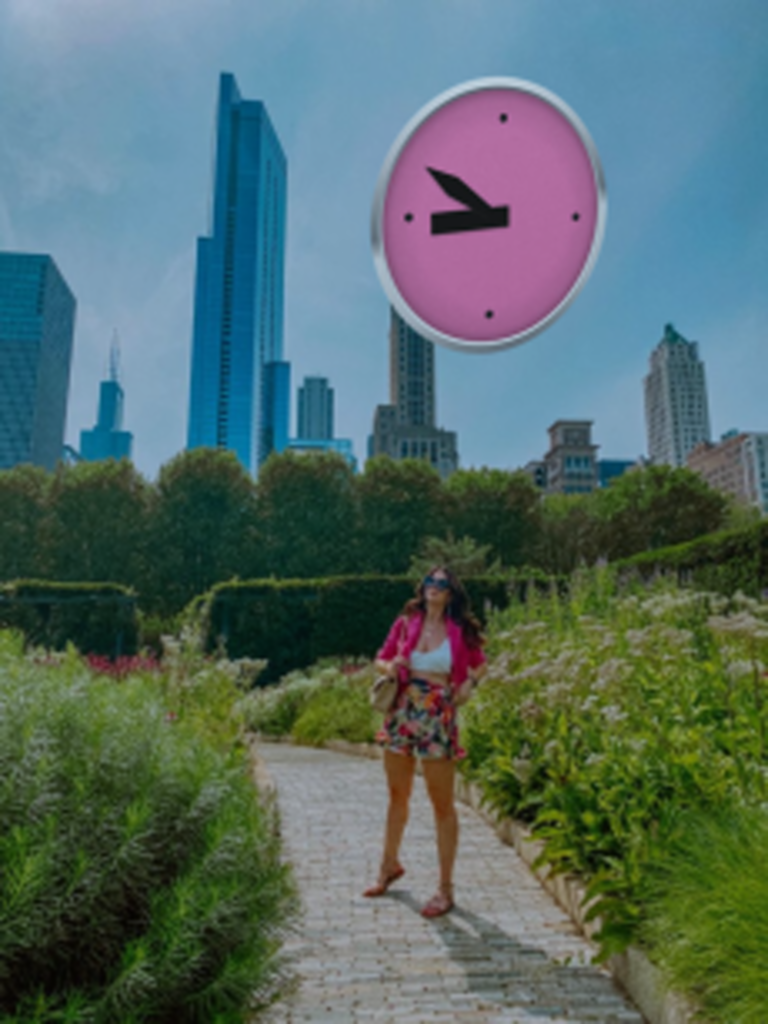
**8:50**
